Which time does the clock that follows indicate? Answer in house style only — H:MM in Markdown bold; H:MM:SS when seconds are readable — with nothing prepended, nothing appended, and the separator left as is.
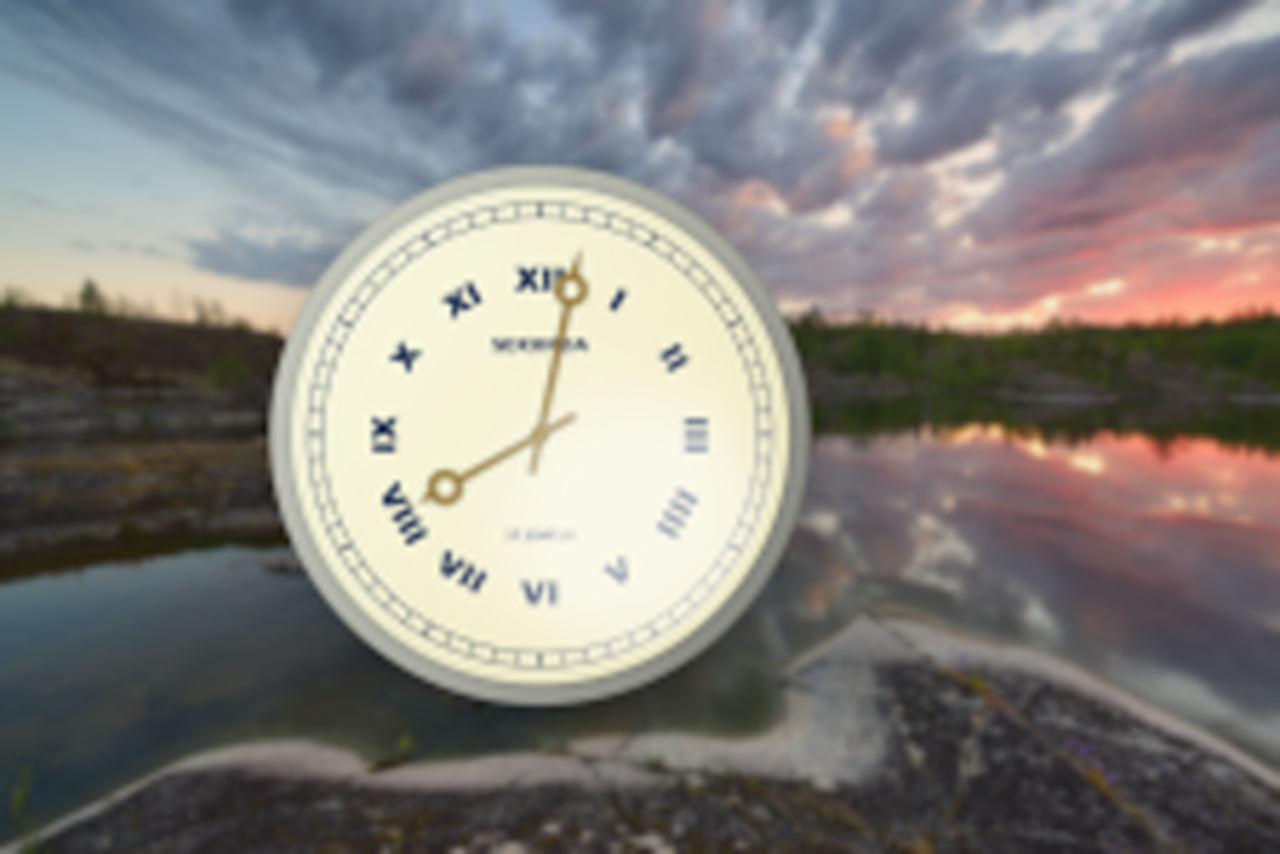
**8:02**
